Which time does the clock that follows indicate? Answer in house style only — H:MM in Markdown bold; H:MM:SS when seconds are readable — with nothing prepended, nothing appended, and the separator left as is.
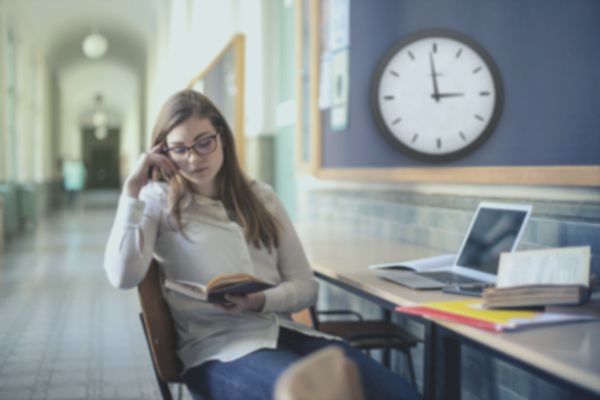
**2:59**
